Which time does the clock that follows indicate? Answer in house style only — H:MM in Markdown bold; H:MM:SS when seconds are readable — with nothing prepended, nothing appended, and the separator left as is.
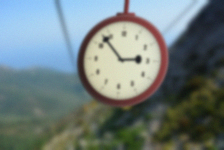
**2:53**
